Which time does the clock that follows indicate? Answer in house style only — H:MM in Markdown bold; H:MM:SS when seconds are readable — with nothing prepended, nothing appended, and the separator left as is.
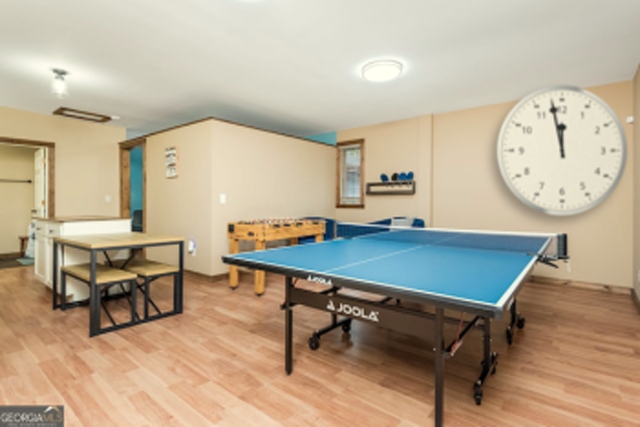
**11:58**
